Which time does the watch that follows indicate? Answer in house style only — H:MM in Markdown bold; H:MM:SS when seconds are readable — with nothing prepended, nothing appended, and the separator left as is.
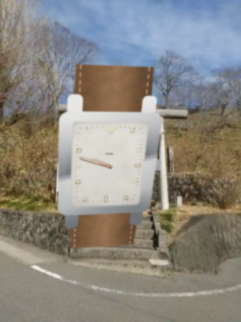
**9:48**
